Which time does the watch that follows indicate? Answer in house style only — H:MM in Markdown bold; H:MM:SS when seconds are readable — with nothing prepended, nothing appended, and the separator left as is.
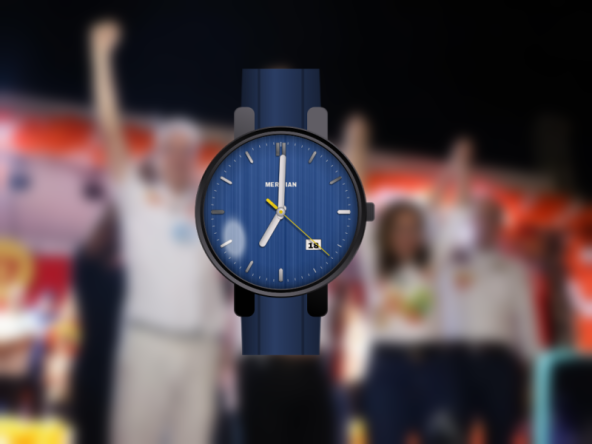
**7:00:22**
